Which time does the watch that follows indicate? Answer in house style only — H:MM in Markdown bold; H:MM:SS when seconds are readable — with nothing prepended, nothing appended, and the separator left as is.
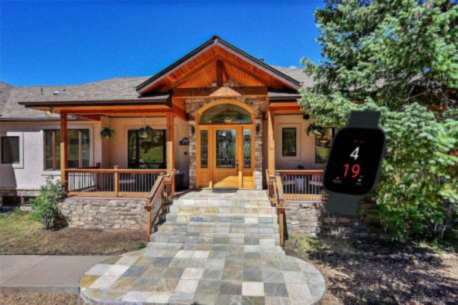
**4:19**
